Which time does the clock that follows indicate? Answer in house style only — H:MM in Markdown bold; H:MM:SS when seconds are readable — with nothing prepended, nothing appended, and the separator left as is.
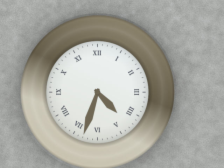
**4:33**
